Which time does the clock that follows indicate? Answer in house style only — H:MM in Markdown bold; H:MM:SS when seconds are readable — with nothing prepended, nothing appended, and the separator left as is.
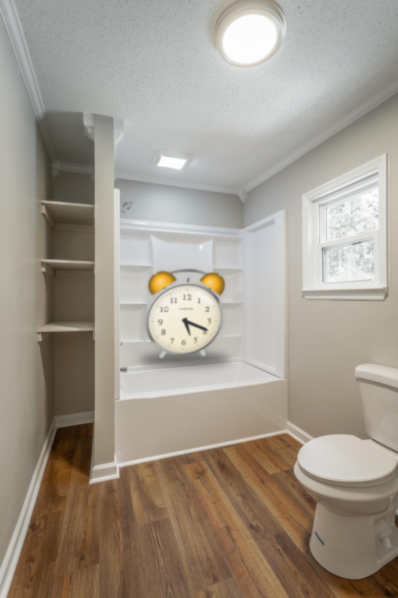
**5:19**
